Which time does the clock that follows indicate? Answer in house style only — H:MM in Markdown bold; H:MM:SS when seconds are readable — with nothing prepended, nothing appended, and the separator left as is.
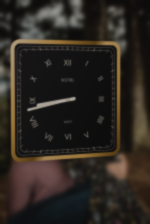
**8:43**
